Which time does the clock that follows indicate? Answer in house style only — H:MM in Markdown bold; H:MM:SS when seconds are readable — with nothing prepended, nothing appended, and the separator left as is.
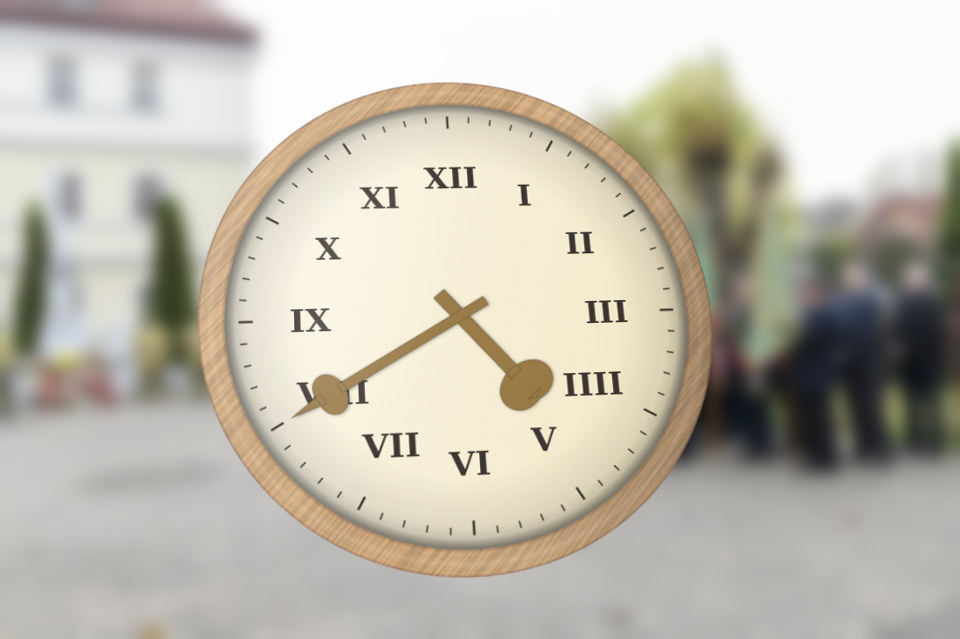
**4:40**
